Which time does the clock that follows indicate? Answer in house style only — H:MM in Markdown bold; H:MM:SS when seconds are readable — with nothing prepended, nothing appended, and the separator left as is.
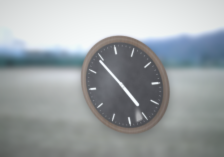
**4:54**
